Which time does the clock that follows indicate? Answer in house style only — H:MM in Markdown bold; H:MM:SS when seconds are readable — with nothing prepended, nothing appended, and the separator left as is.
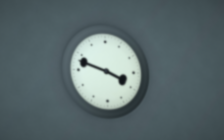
**3:48**
